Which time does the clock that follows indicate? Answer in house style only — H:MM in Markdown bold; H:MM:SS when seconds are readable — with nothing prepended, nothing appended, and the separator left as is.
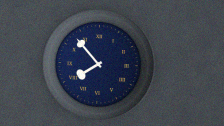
**7:53**
